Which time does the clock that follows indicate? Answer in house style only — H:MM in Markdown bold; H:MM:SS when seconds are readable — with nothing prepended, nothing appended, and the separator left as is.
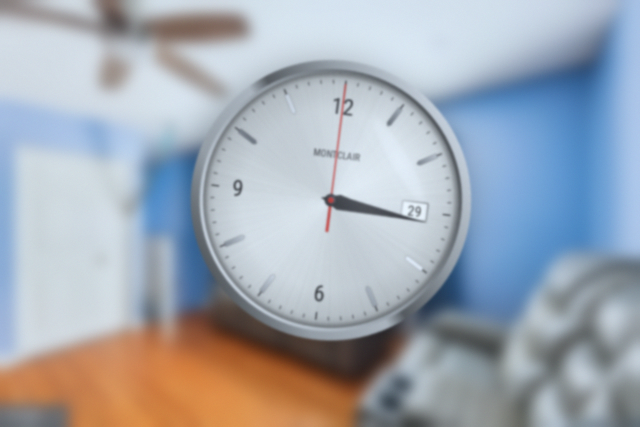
**3:16:00**
